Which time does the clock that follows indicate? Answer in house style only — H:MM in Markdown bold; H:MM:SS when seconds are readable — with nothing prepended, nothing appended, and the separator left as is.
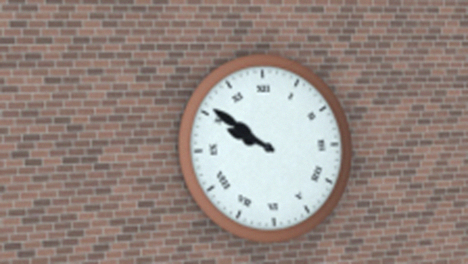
**9:51**
